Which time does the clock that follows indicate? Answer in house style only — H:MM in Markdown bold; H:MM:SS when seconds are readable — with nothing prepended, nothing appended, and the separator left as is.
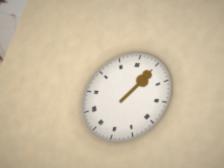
**1:05**
